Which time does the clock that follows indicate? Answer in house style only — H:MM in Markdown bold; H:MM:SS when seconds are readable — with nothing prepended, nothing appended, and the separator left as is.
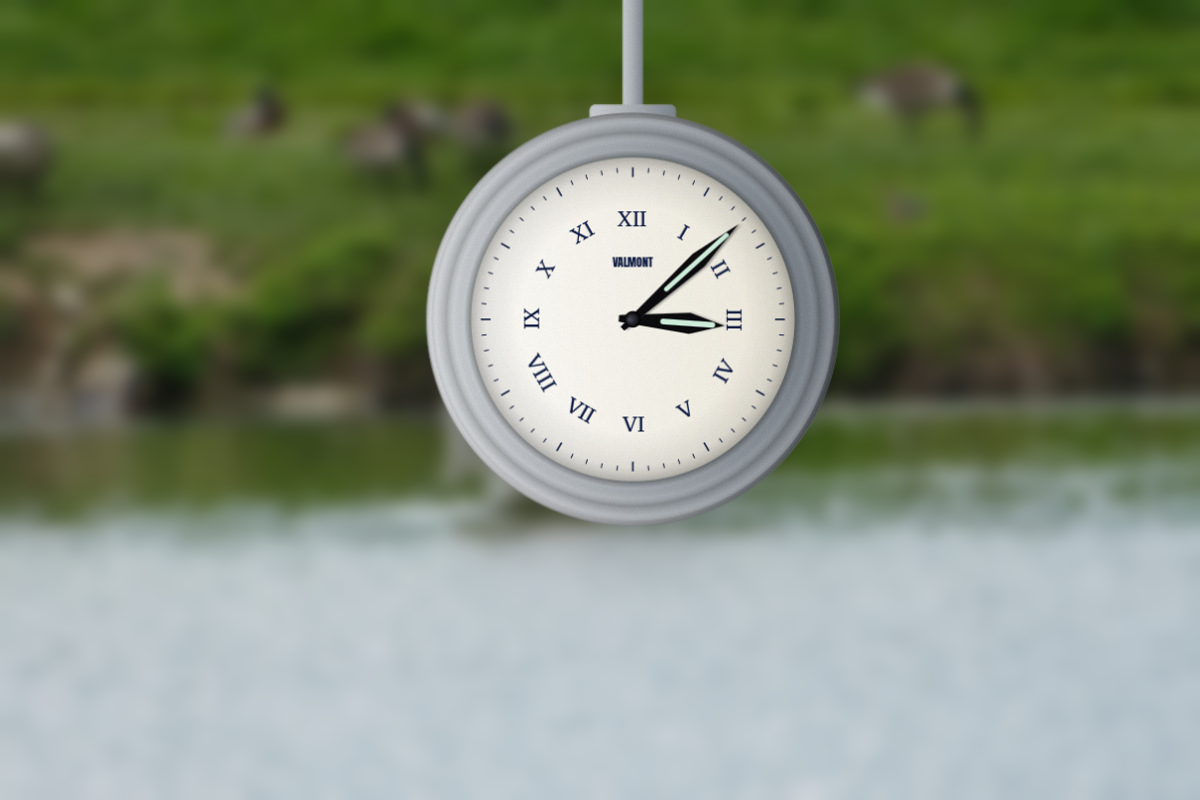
**3:08**
